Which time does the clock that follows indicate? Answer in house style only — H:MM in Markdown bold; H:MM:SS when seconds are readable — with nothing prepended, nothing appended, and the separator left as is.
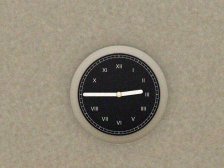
**2:45**
